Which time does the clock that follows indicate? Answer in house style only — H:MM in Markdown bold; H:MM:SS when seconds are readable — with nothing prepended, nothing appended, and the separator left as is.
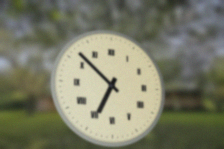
**6:52**
